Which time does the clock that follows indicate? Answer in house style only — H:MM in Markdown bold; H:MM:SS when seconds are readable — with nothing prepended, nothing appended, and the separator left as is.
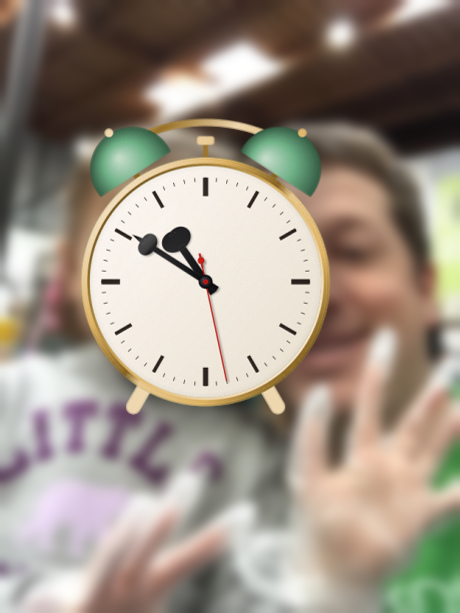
**10:50:28**
